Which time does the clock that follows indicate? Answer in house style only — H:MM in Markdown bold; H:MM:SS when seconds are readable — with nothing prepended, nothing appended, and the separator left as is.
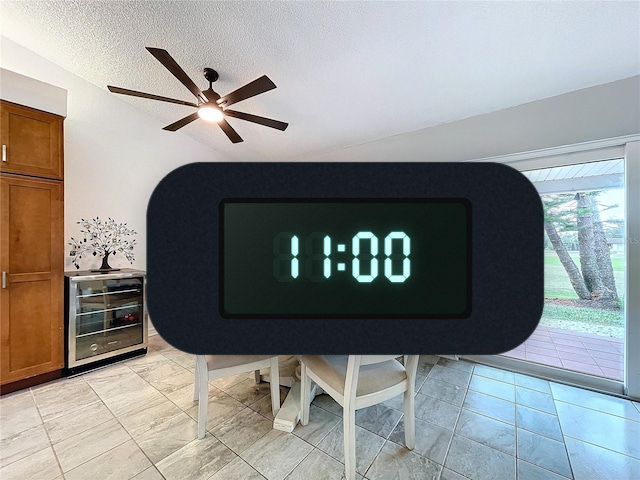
**11:00**
